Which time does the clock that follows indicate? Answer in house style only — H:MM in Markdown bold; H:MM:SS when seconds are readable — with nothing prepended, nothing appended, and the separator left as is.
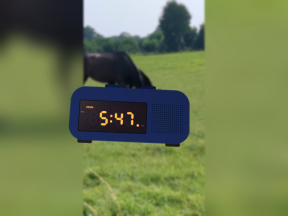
**5:47**
